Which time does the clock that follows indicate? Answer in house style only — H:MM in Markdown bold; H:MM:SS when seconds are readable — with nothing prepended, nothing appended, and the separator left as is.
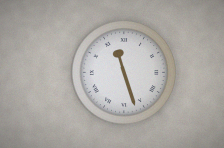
**11:27**
